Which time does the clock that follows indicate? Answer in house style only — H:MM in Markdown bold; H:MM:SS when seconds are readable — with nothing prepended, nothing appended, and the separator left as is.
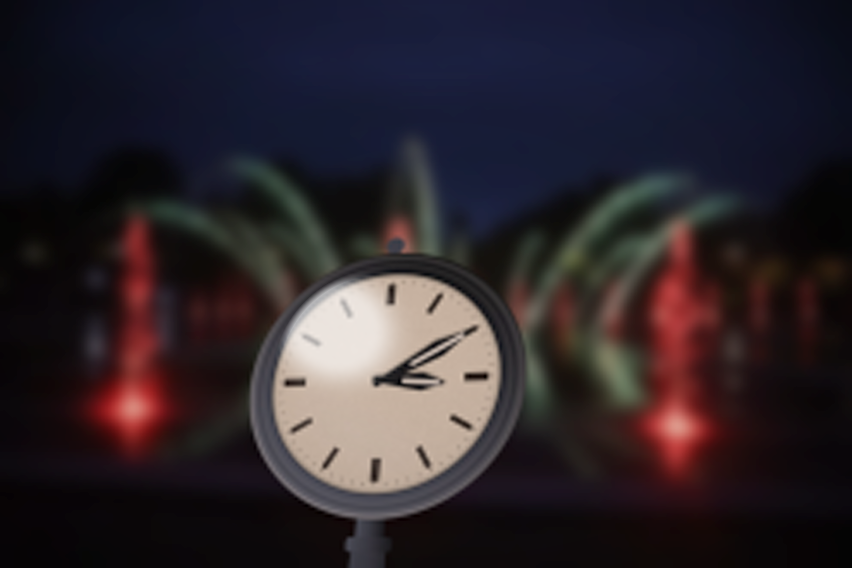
**3:10**
